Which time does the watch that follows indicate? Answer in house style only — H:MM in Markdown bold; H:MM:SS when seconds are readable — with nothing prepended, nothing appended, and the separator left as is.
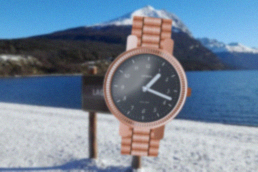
**1:18**
